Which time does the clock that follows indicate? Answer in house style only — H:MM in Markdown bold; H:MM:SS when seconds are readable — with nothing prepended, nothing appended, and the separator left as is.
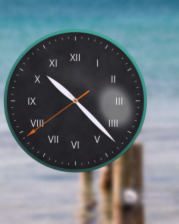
**10:22:39**
